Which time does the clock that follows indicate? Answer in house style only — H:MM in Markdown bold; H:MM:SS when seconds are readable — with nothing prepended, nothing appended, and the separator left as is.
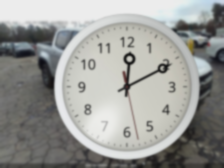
**12:10:28**
